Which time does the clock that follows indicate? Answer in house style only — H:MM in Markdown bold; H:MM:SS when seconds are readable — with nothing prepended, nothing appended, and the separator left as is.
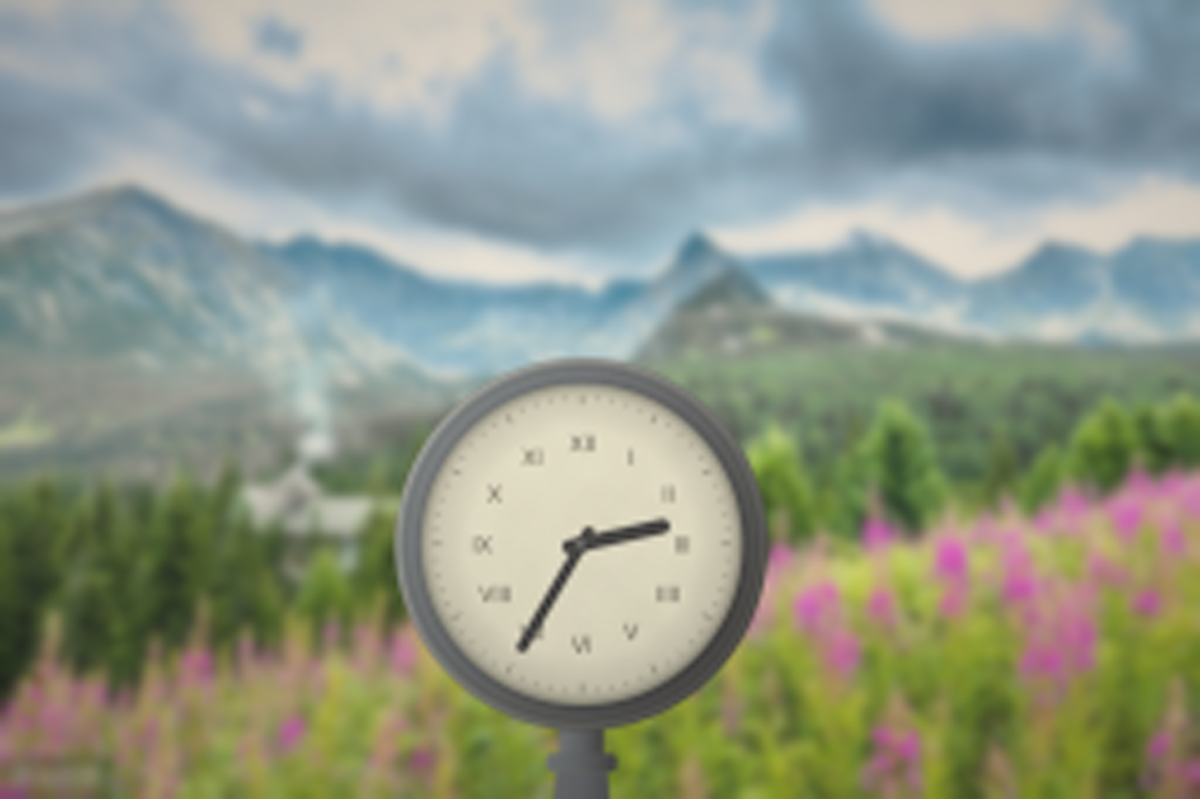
**2:35**
